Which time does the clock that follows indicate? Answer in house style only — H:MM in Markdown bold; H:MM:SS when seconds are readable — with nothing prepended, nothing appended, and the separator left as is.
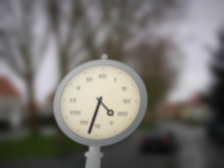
**4:32**
